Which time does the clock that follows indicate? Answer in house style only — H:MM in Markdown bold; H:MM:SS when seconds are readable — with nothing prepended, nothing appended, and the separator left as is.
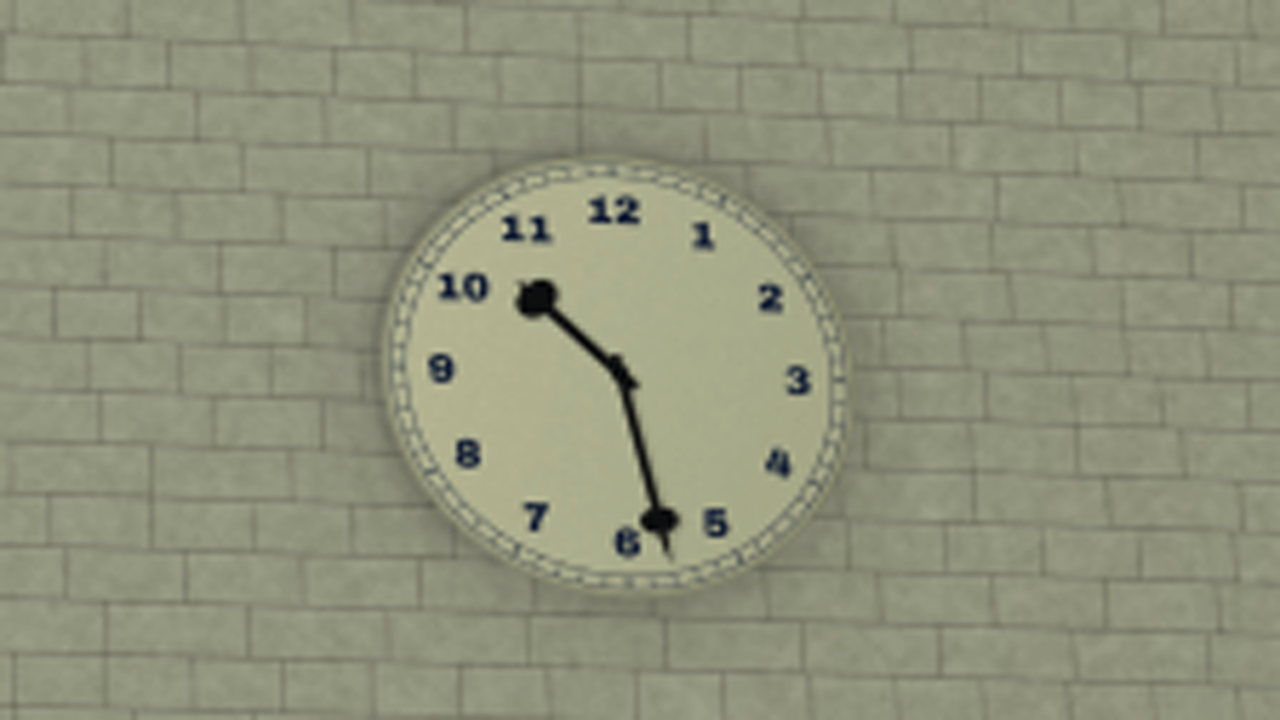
**10:28**
